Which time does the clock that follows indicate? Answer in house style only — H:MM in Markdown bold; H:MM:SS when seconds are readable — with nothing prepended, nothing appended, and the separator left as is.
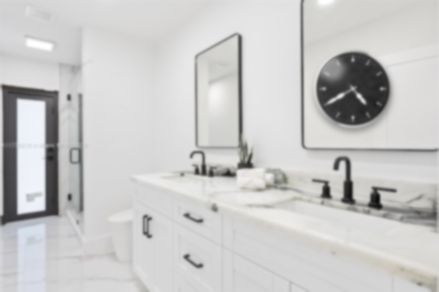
**4:40**
